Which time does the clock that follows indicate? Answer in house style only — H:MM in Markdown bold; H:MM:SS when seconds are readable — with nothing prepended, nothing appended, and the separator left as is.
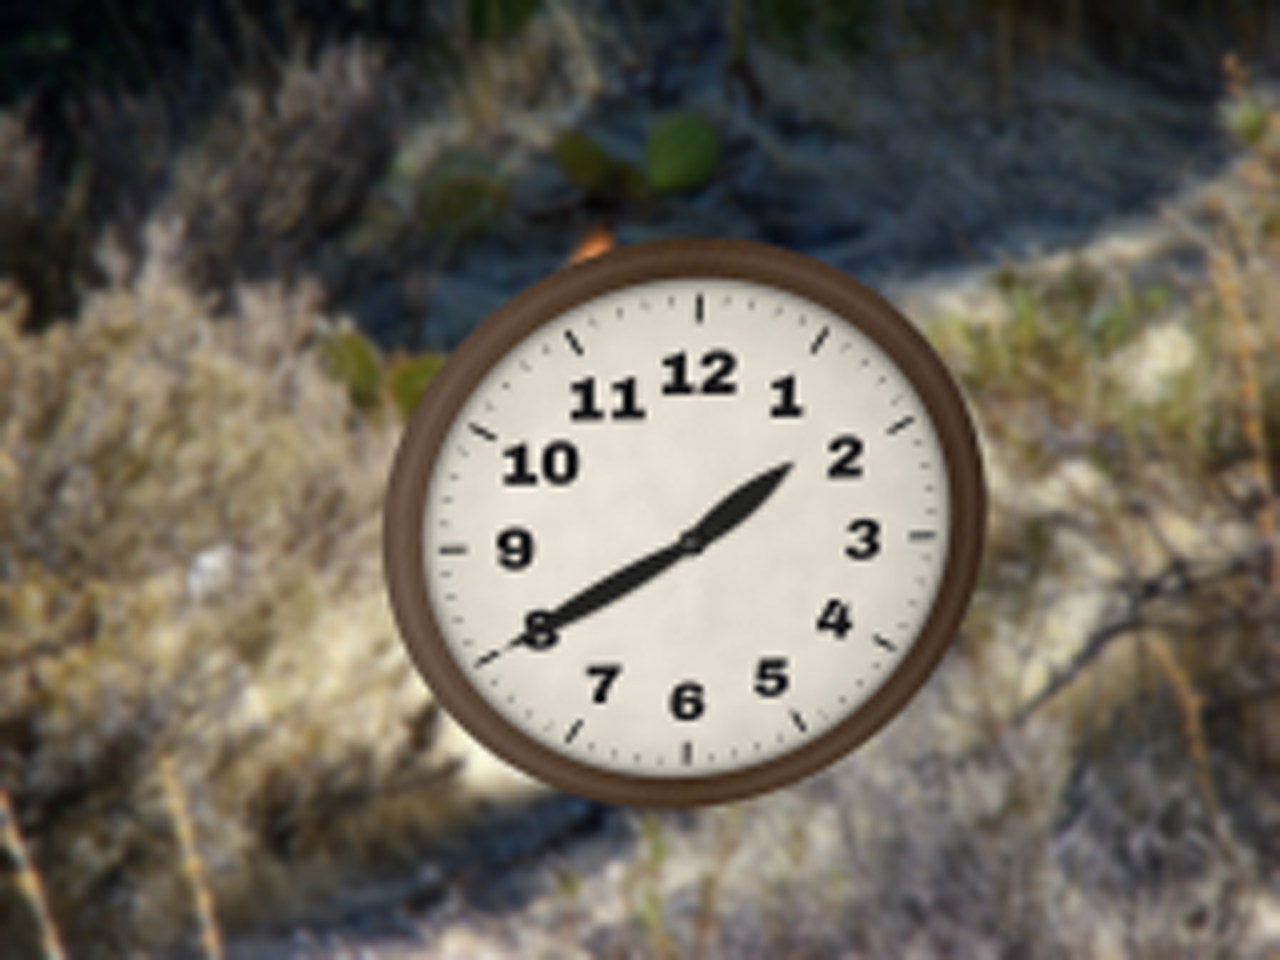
**1:40**
